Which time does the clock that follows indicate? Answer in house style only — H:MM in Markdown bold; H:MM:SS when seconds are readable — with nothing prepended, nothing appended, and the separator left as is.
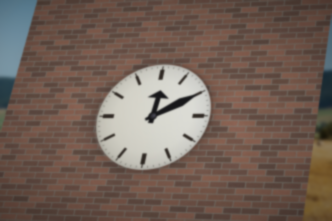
**12:10**
